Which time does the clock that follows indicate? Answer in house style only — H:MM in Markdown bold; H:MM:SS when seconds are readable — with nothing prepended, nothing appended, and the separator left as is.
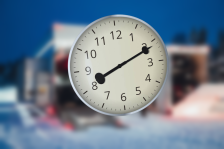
**8:11**
